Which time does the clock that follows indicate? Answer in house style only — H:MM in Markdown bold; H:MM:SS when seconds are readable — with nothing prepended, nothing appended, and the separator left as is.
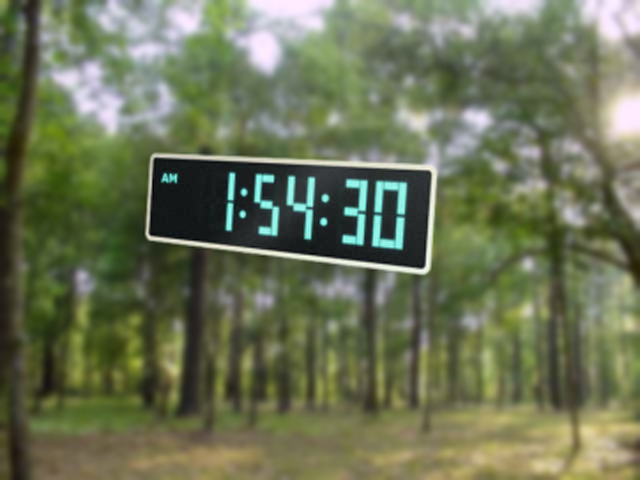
**1:54:30**
